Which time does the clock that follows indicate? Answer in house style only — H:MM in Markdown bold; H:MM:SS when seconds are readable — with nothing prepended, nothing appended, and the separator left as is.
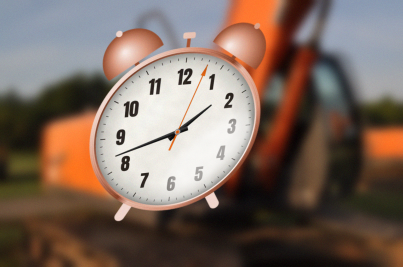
**1:42:03**
